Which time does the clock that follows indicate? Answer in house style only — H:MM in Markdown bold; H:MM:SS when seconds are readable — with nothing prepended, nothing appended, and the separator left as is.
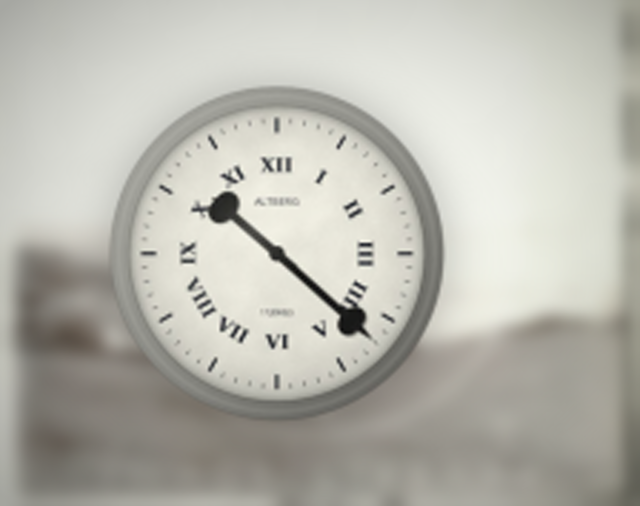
**10:22**
